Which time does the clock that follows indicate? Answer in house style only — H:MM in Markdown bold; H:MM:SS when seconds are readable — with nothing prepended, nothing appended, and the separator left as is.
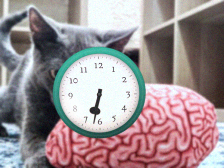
**6:32**
